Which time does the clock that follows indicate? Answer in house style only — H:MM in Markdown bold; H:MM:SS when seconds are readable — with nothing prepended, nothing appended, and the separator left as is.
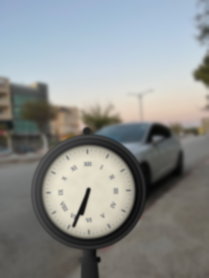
**6:34**
